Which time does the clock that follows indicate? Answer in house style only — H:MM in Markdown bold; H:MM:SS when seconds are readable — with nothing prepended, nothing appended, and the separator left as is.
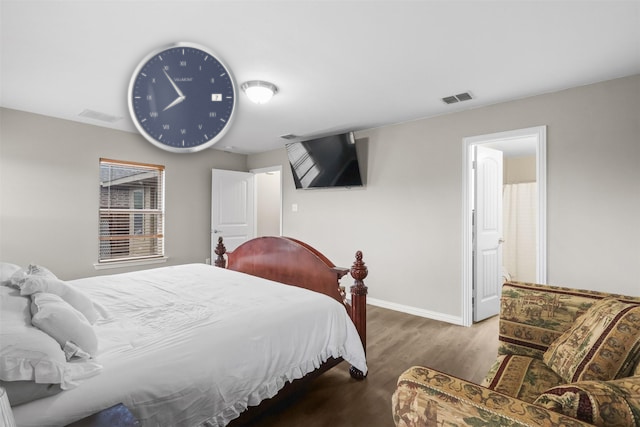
**7:54**
